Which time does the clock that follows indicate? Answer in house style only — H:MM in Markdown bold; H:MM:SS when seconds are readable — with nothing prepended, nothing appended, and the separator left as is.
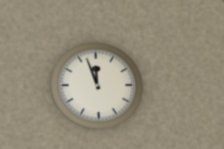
**11:57**
